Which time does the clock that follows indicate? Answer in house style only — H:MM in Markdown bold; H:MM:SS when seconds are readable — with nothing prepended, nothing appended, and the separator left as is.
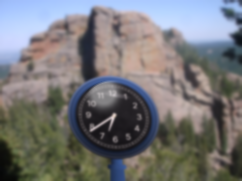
**6:39**
